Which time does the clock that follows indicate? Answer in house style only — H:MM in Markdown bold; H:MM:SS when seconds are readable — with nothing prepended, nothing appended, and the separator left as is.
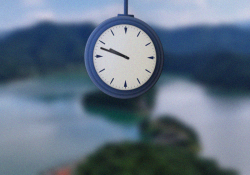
**9:48**
